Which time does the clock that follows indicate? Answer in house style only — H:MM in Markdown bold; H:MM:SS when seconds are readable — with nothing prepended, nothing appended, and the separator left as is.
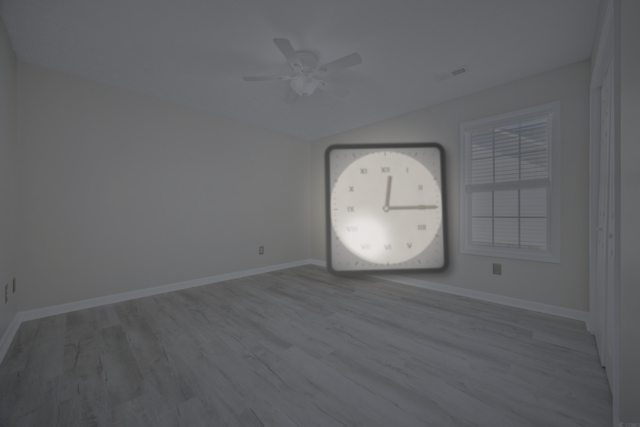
**12:15**
